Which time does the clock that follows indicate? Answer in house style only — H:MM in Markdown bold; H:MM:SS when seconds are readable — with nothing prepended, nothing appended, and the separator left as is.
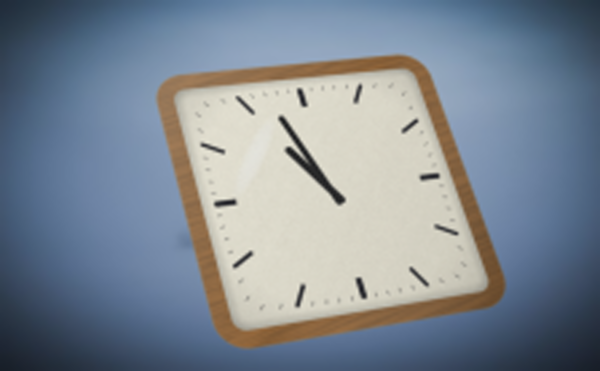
**10:57**
